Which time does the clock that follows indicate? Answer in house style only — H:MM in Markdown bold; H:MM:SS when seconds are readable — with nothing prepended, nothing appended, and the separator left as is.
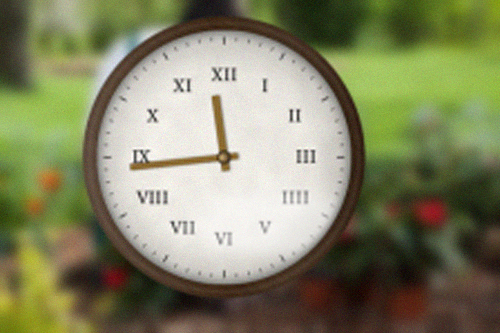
**11:44**
